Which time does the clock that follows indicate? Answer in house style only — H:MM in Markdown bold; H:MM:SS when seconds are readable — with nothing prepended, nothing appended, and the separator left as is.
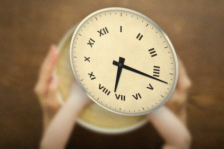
**7:22**
